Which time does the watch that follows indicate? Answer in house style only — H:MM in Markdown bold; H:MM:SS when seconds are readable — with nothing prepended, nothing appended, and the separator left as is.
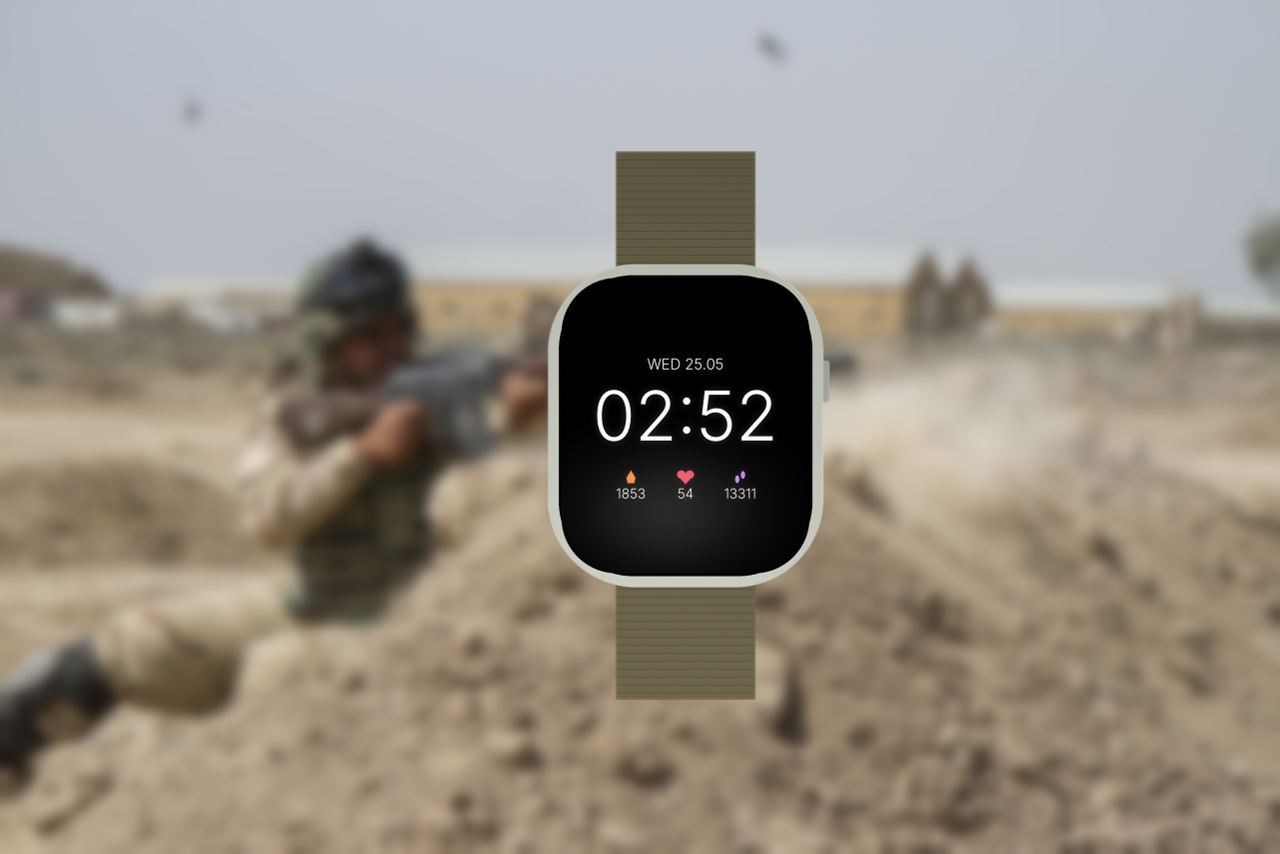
**2:52**
